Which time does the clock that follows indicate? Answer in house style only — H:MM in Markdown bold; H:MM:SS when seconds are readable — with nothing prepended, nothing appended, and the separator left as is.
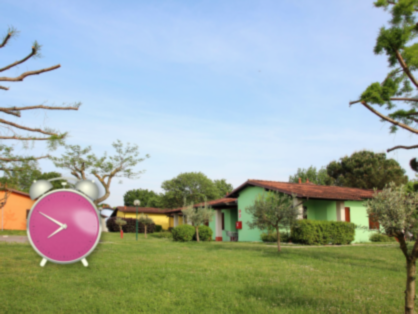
**7:50**
